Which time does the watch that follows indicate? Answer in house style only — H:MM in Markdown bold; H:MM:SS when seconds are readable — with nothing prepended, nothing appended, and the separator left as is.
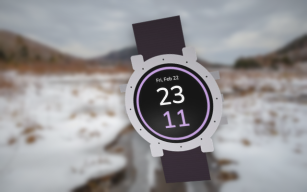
**23:11**
